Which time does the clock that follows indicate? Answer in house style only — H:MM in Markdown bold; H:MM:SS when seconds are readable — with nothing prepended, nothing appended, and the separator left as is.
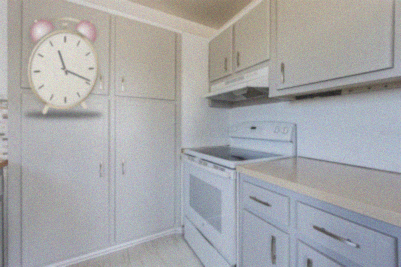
**11:19**
